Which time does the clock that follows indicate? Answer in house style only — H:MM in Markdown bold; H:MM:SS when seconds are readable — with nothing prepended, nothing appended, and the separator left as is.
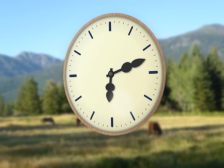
**6:12**
